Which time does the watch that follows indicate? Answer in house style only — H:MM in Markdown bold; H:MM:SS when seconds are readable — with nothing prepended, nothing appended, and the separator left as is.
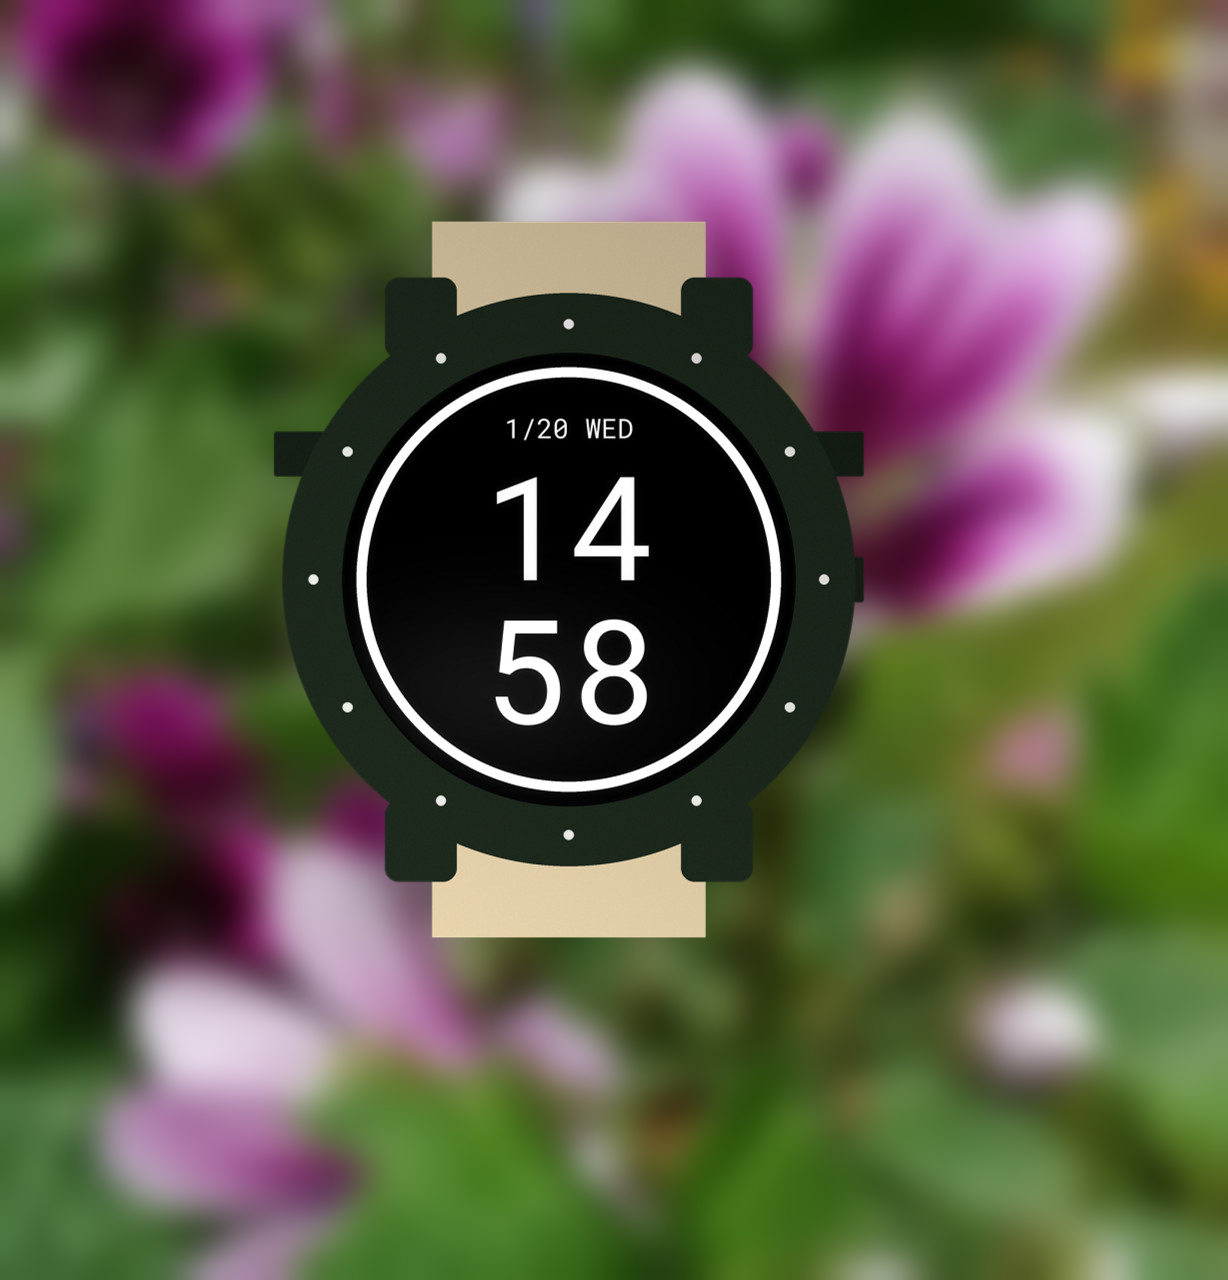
**14:58**
